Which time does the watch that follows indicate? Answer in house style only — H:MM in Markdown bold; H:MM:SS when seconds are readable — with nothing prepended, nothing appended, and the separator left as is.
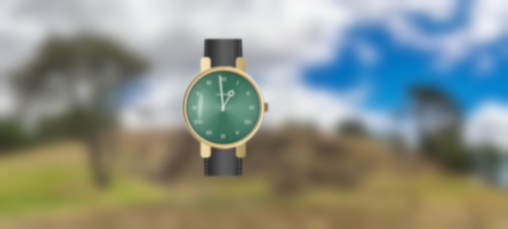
**12:59**
